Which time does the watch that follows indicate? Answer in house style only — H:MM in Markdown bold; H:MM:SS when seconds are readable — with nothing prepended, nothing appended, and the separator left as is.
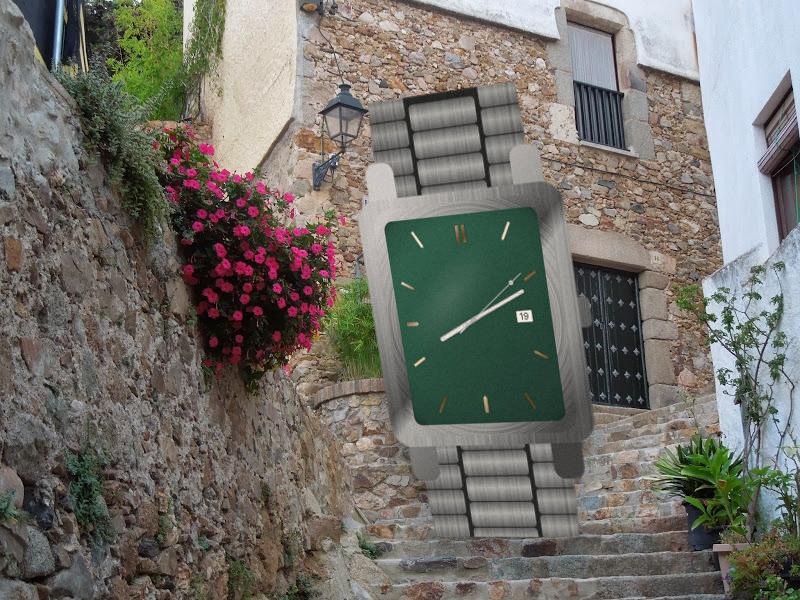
**8:11:09**
